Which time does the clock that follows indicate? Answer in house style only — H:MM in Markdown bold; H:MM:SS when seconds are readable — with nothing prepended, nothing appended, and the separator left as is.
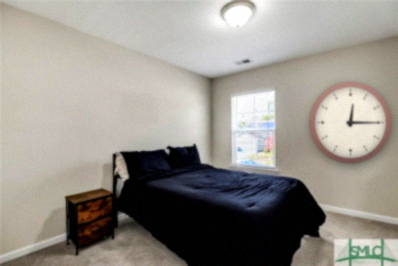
**12:15**
